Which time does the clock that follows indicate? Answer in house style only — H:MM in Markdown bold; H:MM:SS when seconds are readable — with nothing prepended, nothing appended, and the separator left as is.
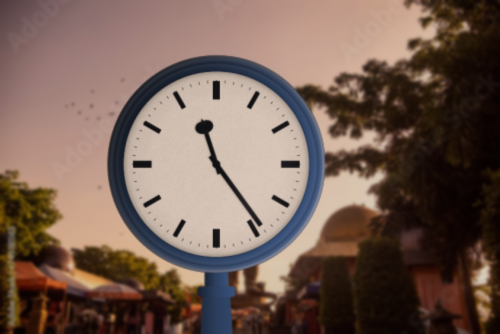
**11:24**
